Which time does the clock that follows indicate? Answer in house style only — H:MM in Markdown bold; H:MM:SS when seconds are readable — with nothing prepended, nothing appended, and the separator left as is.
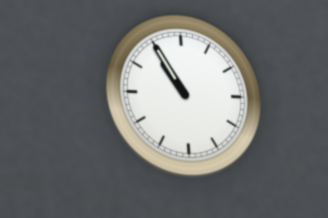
**10:55**
